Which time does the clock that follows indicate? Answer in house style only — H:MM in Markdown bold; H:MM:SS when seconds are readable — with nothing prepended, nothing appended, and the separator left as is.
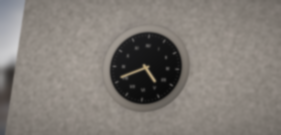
**4:41**
